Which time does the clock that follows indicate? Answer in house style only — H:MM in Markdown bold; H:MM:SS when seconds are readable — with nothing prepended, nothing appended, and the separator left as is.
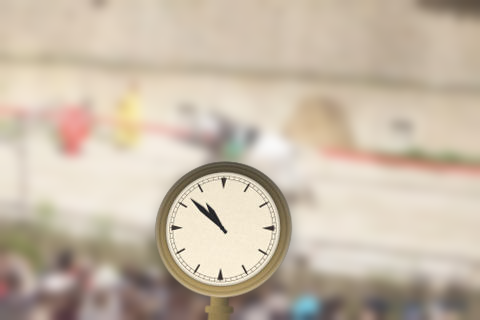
**10:52**
